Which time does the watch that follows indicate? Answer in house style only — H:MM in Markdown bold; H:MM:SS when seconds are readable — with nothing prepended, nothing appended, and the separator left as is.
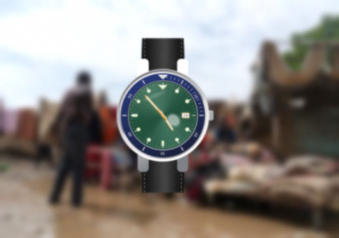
**4:53**
